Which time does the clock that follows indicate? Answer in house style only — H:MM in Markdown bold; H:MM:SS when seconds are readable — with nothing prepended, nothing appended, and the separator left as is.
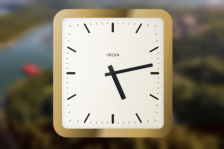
**5:13**
